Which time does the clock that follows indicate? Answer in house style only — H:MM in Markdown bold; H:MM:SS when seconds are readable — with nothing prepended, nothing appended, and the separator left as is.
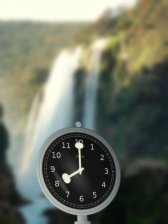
**8:00**
